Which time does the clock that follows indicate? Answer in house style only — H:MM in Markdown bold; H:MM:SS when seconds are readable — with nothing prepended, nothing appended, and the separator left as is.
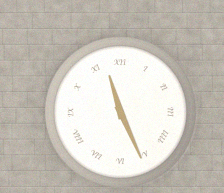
**11:26**
